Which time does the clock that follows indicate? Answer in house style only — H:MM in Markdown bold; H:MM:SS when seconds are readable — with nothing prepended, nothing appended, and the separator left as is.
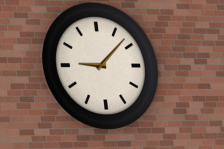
**9:08**
